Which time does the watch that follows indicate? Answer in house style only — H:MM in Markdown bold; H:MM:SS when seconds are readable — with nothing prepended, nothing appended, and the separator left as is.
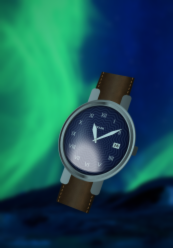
**11:09**
